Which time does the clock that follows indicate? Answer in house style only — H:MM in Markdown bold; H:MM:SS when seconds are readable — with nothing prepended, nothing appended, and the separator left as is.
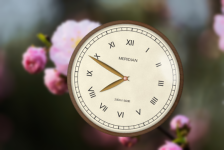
**7:49**
